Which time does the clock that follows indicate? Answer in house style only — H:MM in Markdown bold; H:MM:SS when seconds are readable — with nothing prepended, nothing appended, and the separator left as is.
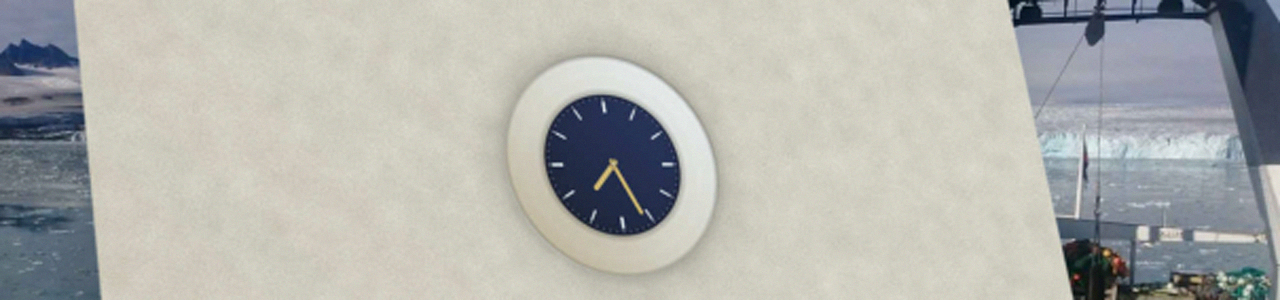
**7:26**
